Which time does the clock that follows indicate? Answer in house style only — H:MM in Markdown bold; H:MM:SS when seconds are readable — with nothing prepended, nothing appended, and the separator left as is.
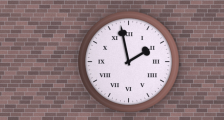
**1:58**
